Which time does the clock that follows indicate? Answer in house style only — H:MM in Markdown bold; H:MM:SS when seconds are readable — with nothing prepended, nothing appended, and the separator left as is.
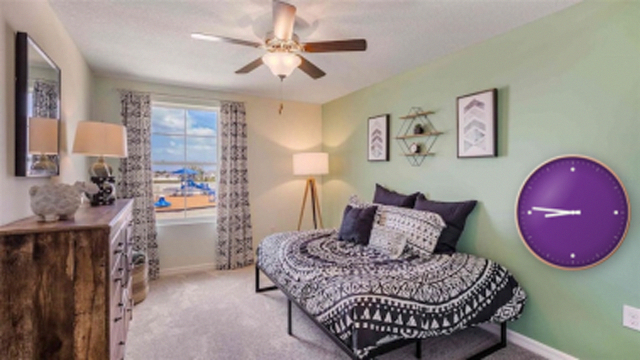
**8:46**
